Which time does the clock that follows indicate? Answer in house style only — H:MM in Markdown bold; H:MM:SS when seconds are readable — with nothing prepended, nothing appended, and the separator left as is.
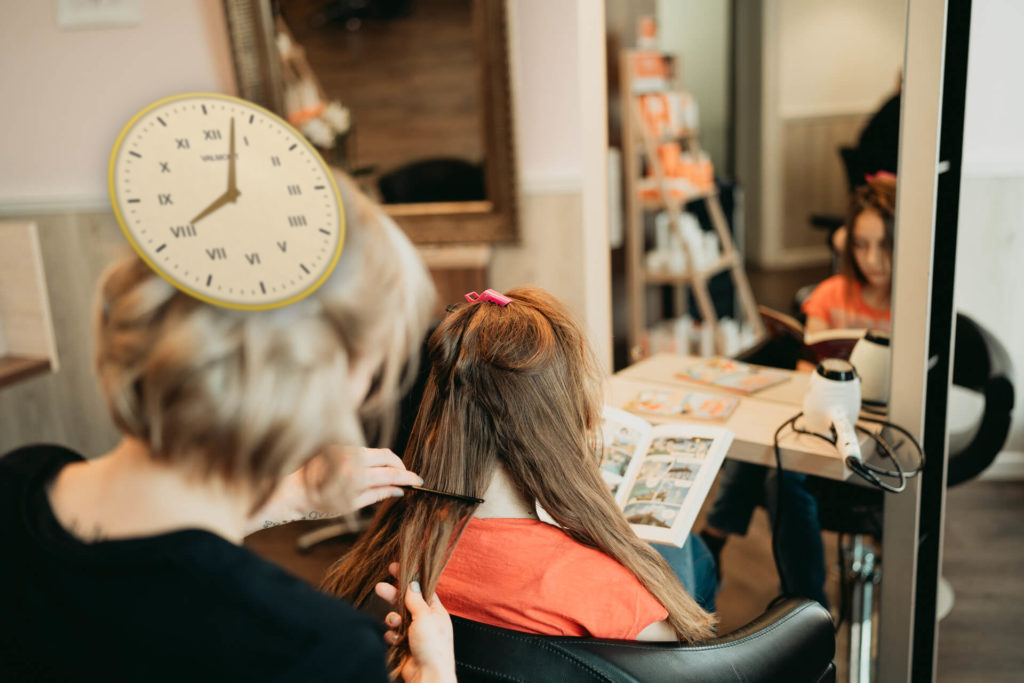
**8:03**
